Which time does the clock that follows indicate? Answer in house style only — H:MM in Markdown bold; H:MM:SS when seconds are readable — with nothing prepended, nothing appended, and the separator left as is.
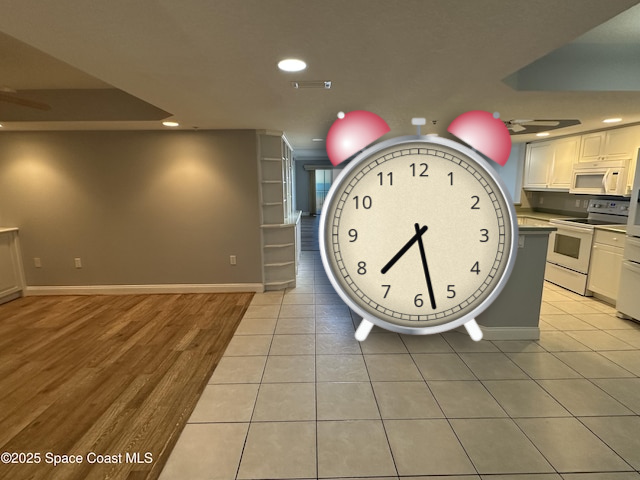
**7:28**
